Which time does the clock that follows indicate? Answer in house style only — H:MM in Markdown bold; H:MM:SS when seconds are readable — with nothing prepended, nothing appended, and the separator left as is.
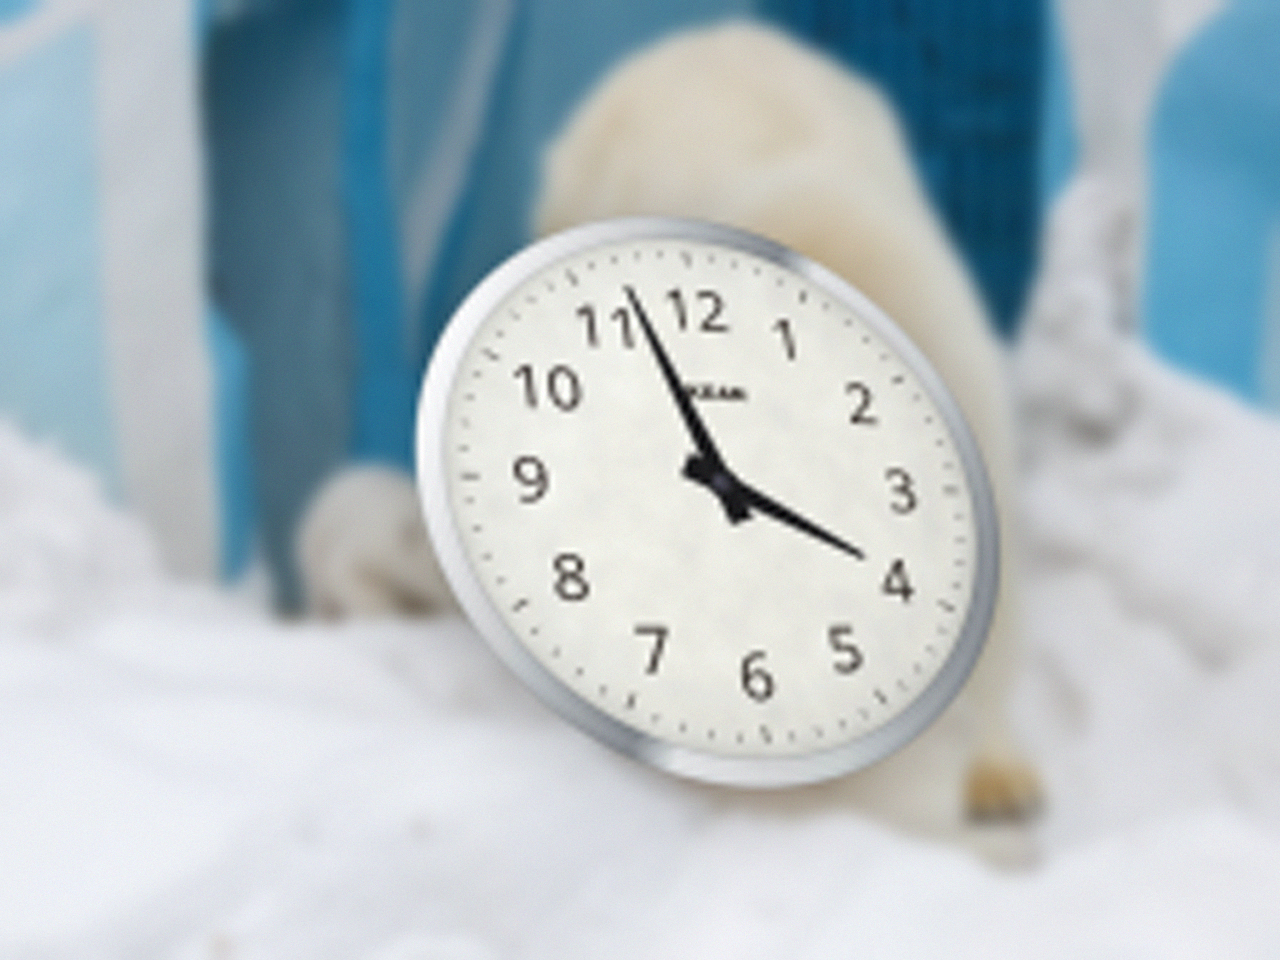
**3:57**
